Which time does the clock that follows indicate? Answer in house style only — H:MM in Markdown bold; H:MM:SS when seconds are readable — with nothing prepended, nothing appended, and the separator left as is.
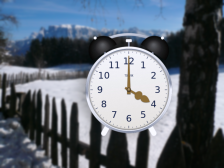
**4:00**
